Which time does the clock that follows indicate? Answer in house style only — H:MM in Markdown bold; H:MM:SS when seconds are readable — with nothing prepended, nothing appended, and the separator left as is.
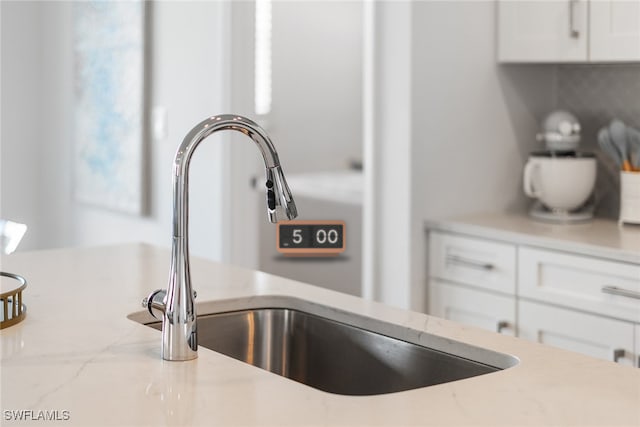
**5:00**
